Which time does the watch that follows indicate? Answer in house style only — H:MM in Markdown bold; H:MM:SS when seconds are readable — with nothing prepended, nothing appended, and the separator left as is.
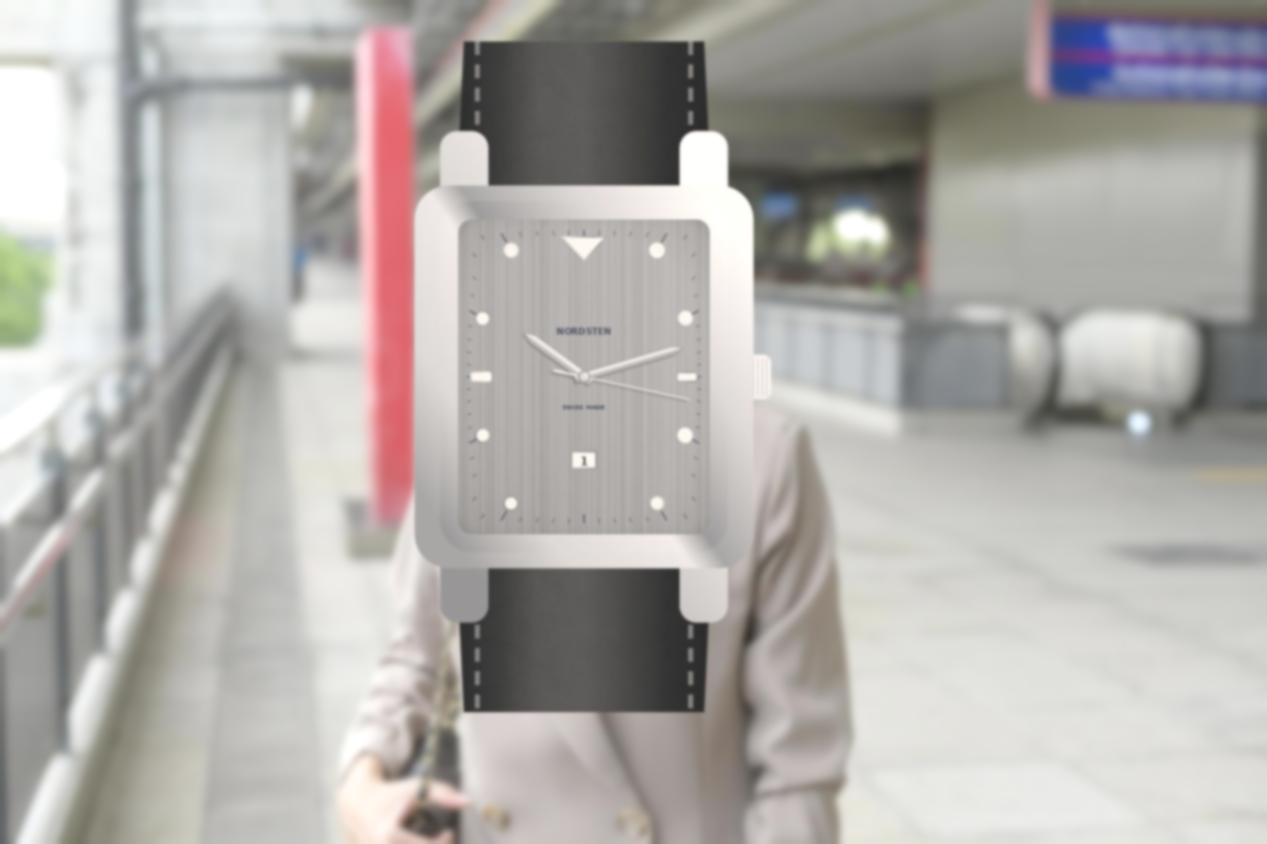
**10:12:17**
